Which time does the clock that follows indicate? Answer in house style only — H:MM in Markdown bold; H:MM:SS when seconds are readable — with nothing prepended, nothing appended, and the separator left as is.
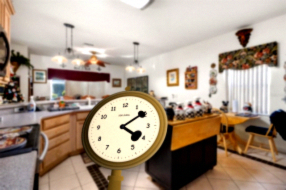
**4:09**
